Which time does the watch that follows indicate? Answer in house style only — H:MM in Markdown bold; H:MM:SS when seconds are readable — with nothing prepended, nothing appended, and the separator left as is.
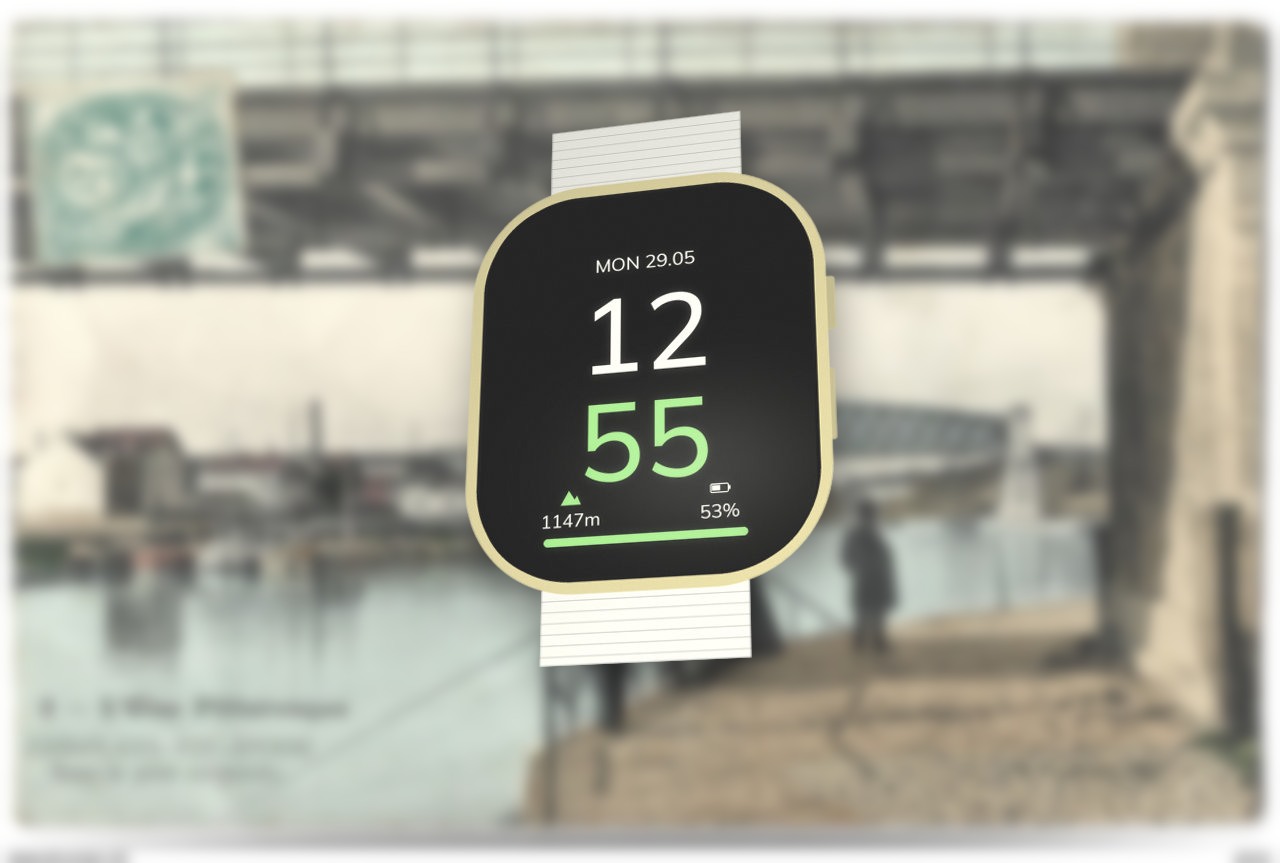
**12:55**
